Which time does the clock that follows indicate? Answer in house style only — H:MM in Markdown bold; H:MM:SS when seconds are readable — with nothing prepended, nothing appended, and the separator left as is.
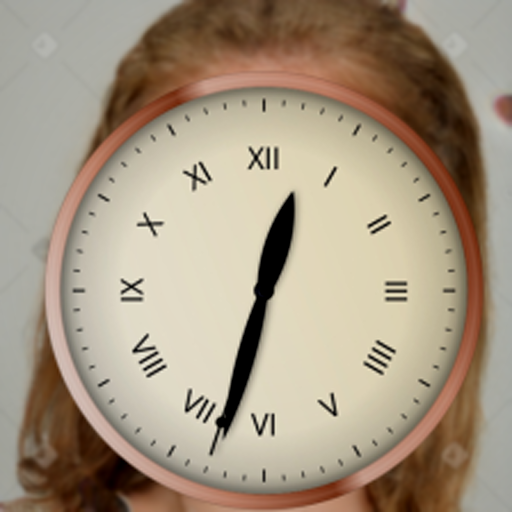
**12:32:33**
